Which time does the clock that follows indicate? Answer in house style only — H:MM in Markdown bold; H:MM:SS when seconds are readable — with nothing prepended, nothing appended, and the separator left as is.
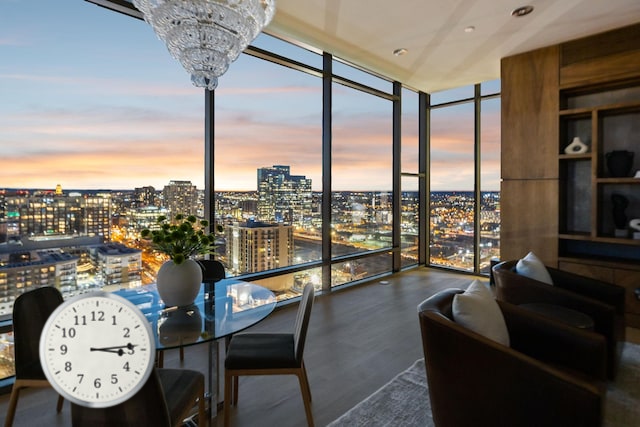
**3:14**
